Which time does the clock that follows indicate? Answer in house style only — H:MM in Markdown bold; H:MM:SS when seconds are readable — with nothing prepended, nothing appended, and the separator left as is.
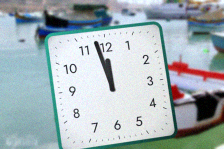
**11:58**
